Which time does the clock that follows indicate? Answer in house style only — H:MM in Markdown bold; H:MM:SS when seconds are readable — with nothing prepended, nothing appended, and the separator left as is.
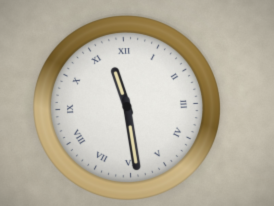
**11:29**
